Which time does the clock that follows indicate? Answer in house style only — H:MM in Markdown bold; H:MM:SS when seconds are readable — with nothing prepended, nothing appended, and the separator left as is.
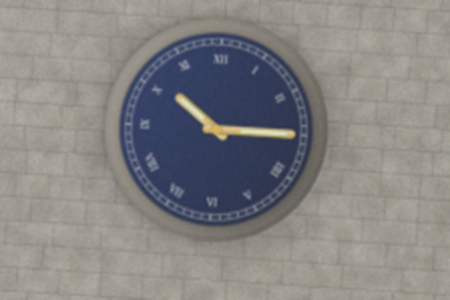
**10:15**
